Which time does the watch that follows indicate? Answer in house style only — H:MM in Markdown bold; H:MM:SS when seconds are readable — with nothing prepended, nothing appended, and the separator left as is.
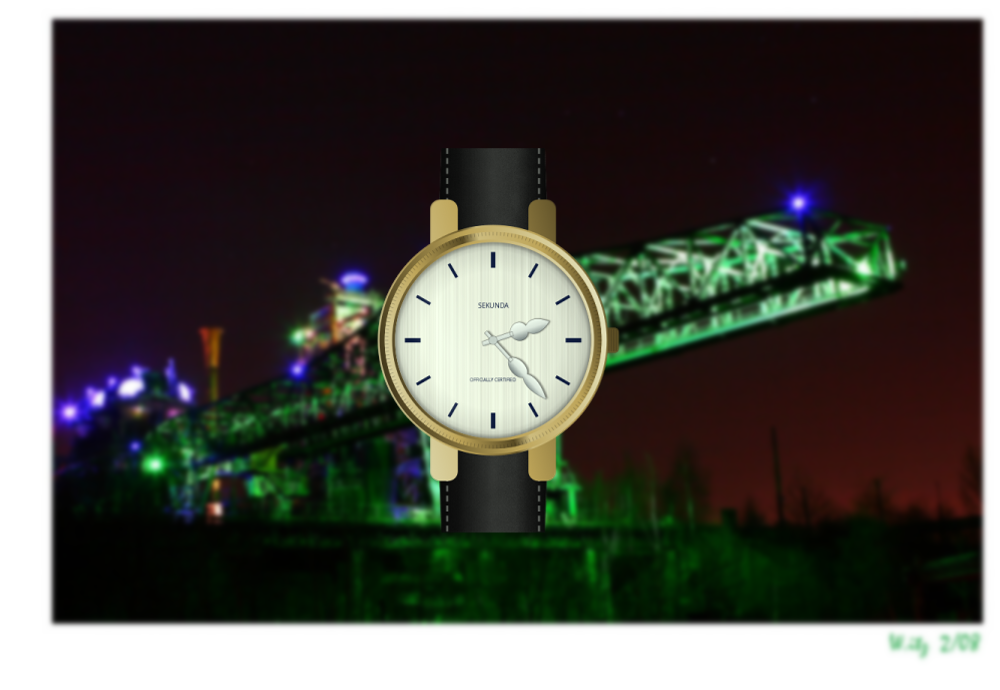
**2:23**
